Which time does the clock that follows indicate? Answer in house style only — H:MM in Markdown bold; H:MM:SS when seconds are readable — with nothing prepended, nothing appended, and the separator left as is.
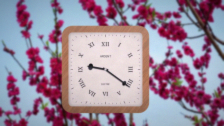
**9:21**
